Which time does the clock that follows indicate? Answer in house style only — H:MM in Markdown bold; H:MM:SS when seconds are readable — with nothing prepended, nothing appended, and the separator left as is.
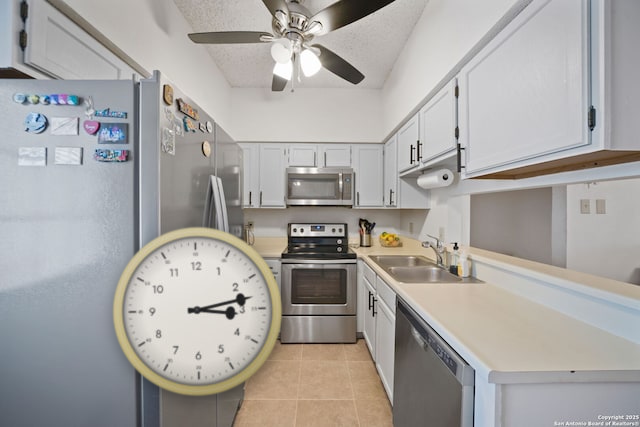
**3:13**
